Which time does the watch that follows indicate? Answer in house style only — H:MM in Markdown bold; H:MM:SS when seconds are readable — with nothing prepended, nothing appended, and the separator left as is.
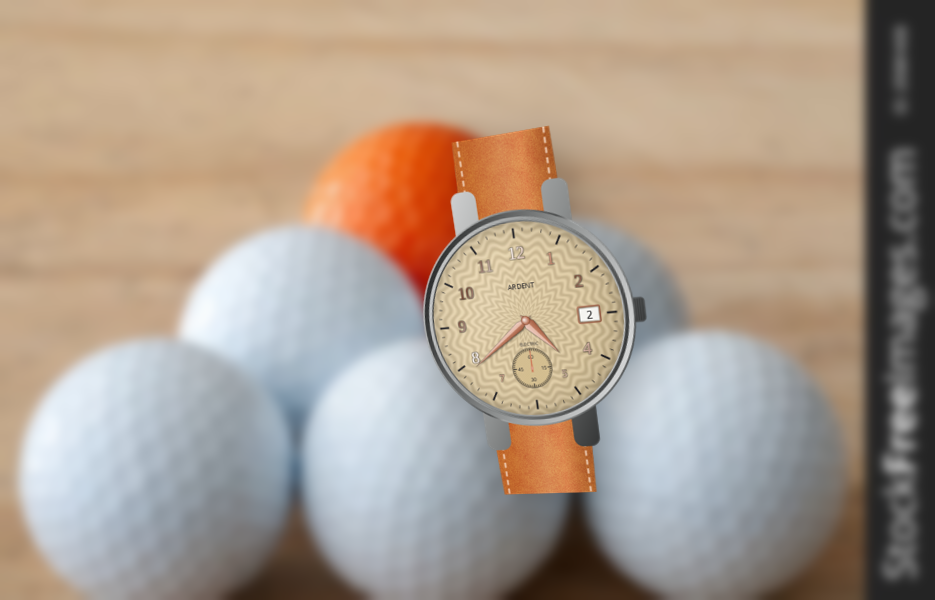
**4:39**
